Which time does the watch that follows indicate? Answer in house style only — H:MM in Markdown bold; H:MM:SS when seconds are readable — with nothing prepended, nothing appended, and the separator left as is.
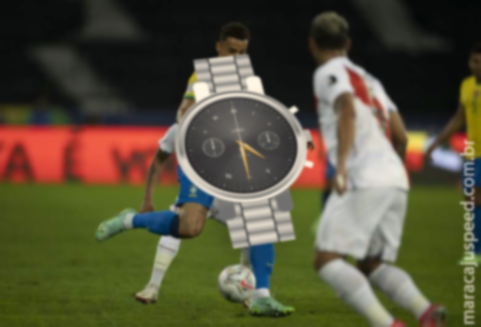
**4:30**
